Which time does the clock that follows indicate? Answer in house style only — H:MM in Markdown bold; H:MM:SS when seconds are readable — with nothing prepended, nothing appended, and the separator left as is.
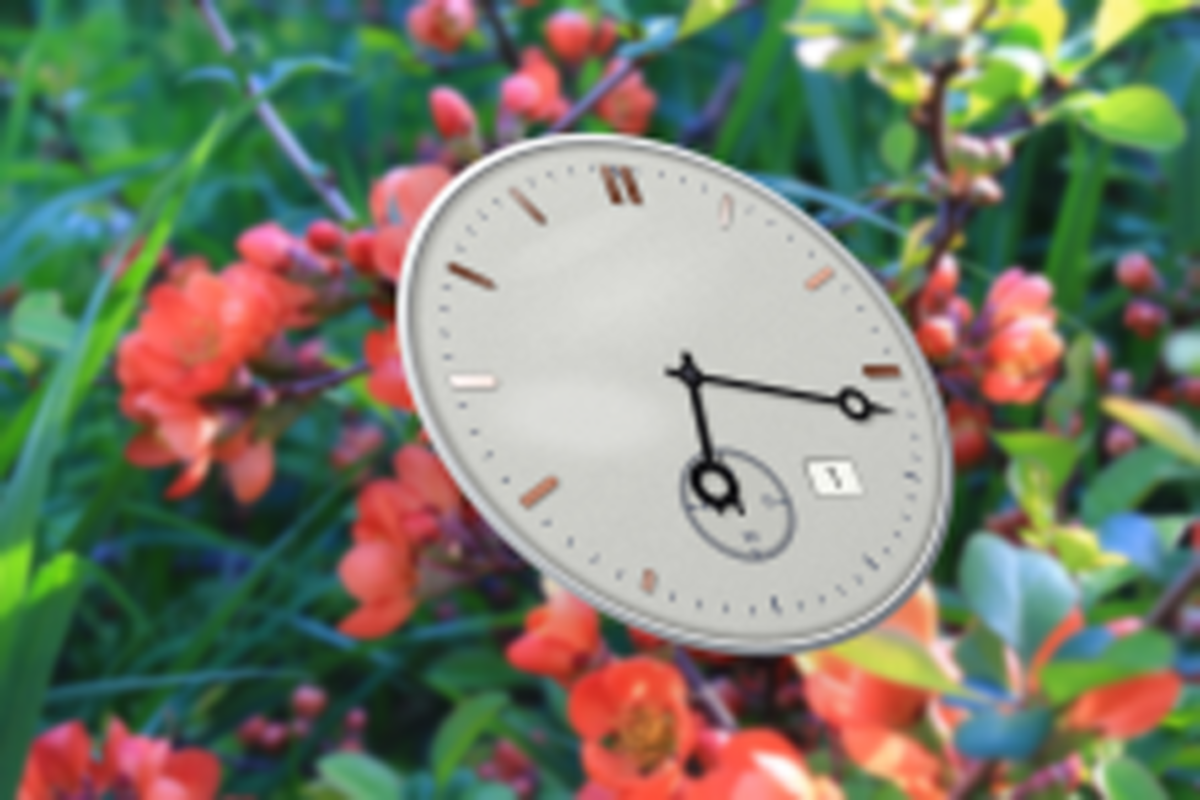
**6:17**
